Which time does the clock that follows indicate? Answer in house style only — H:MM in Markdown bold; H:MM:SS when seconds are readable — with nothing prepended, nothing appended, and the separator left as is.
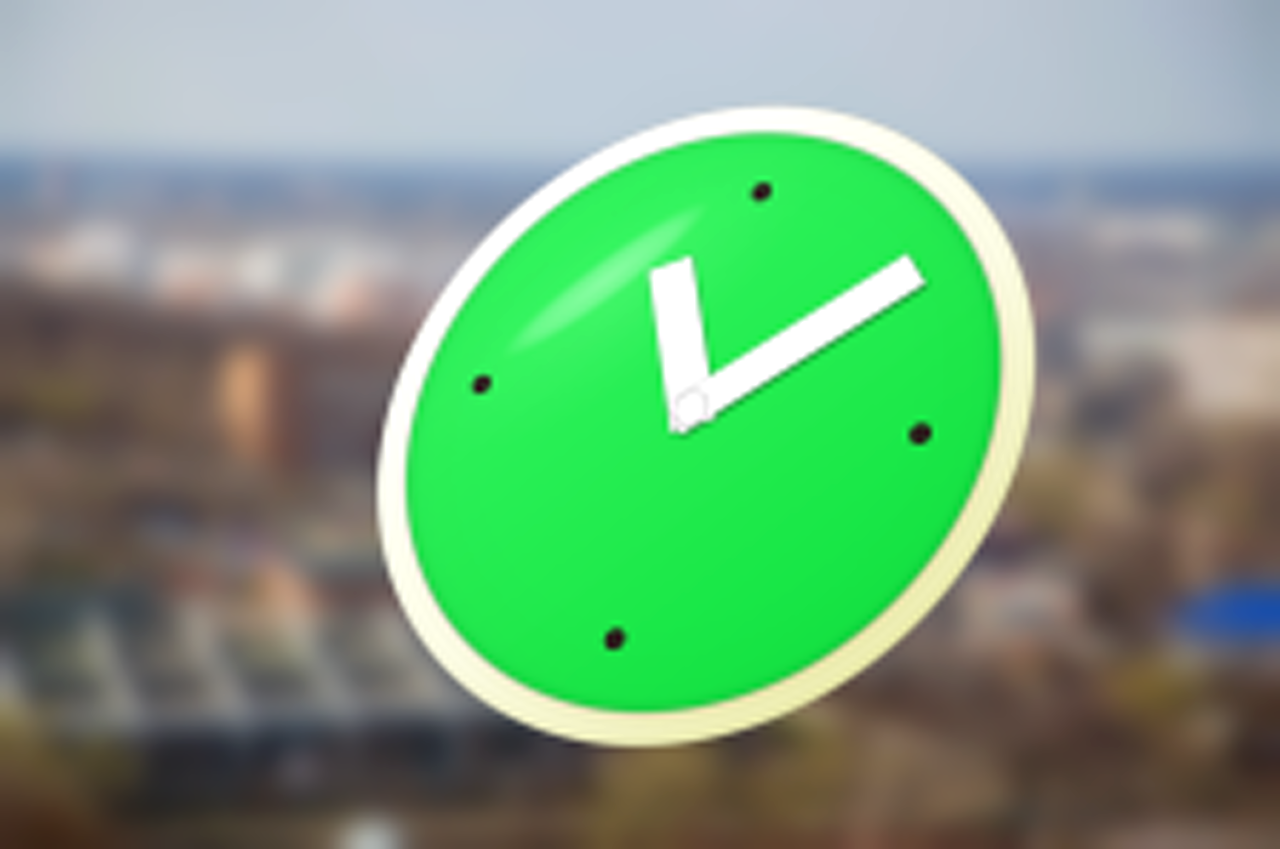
**11:08**
